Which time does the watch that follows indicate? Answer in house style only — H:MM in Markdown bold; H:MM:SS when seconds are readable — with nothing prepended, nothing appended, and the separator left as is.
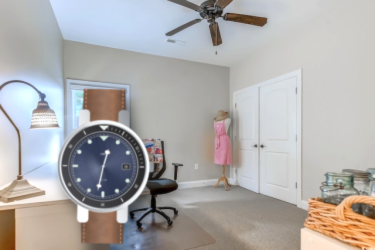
**12:32**
